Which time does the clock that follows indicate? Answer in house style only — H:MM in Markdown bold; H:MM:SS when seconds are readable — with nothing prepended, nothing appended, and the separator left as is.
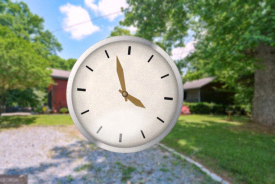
**3:57**
